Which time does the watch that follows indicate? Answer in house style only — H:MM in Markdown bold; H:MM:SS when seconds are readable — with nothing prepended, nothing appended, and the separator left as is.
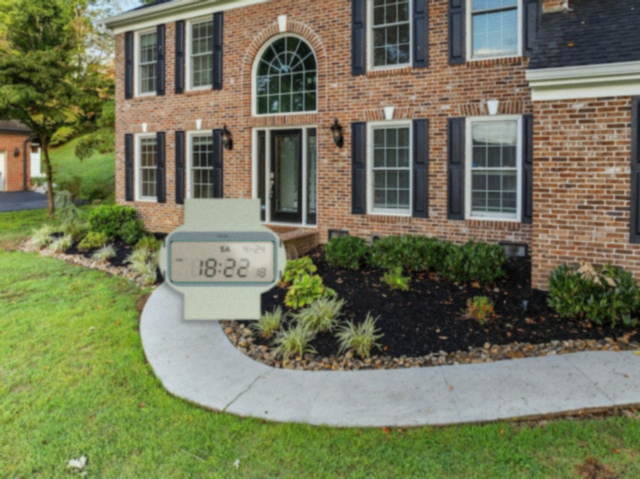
**18:22**
